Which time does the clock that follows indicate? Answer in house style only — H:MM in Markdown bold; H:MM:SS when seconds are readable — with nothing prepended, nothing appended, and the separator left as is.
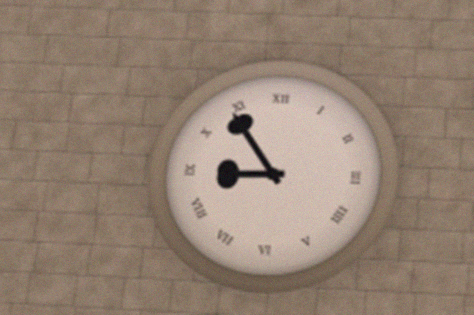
**8:54**
